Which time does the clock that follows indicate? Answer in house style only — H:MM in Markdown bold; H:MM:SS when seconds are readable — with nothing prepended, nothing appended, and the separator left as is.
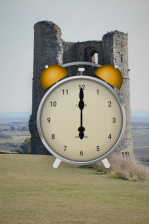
**6:00**
